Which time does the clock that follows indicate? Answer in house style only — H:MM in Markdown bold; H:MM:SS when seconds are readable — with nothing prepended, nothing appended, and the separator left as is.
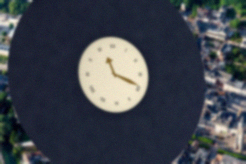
**11:19**
